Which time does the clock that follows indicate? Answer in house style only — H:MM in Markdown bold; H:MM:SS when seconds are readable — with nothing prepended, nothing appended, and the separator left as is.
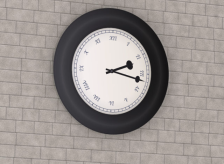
**2:17**
